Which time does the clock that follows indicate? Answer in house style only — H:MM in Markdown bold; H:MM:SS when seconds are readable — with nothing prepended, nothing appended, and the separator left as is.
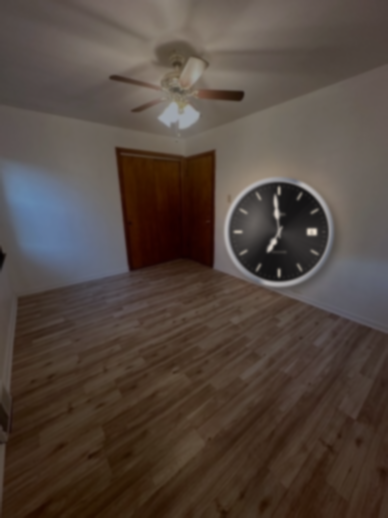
**6:59**
